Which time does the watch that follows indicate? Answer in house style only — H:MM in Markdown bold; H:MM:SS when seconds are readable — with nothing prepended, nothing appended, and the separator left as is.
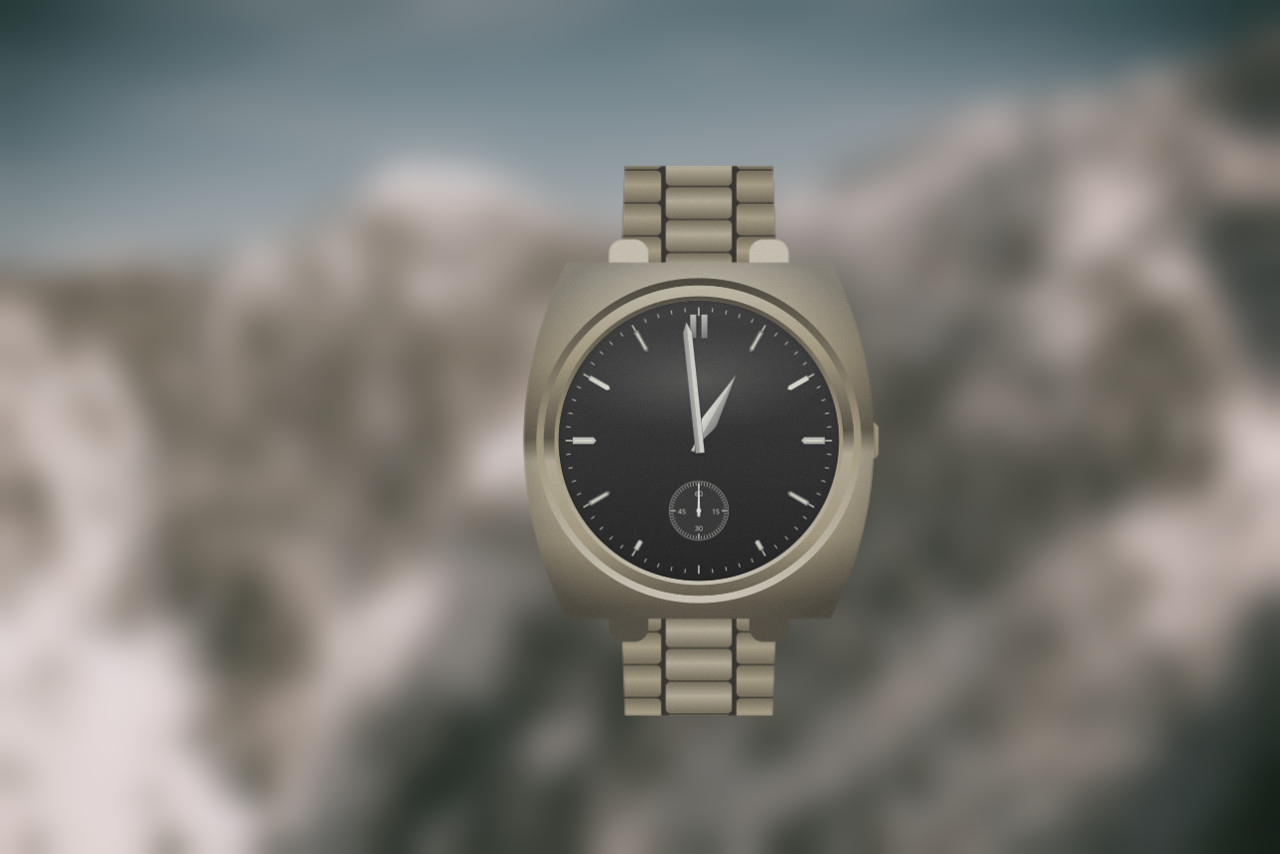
**12:59**
